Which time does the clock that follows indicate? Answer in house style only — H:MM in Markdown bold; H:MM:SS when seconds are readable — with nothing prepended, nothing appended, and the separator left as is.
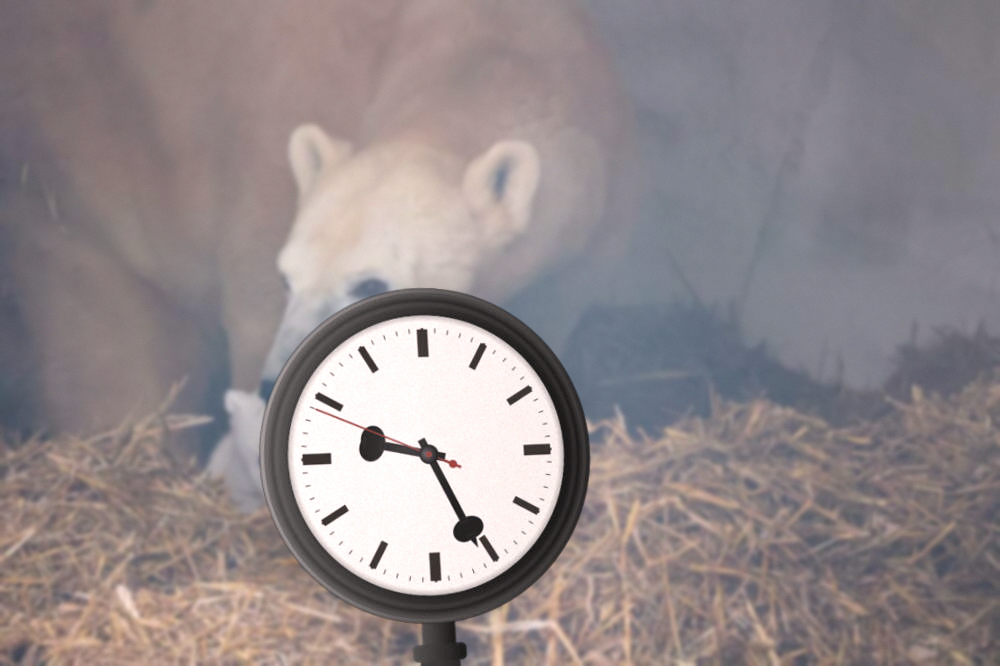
**9:25:49**
